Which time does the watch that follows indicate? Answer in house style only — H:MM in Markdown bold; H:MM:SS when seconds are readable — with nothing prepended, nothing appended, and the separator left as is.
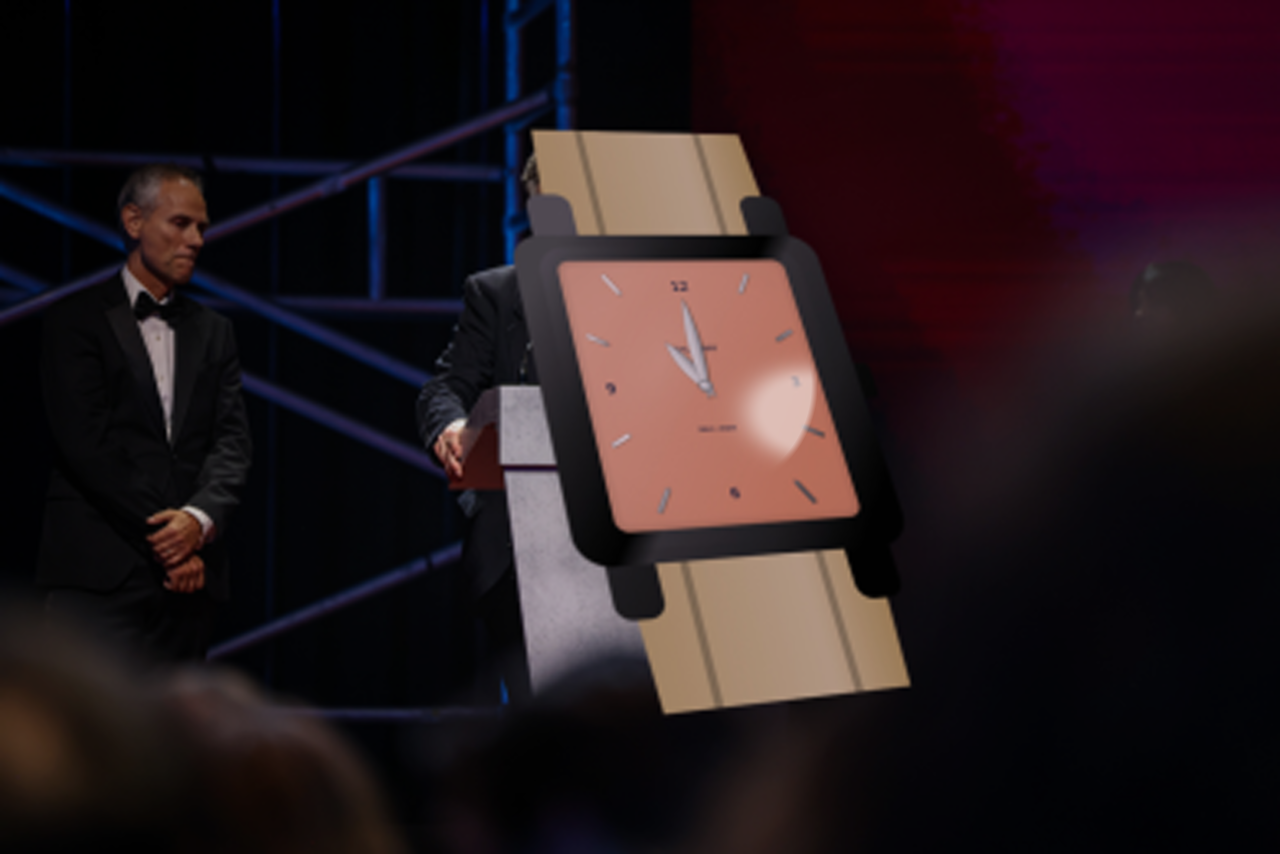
**11:00**
